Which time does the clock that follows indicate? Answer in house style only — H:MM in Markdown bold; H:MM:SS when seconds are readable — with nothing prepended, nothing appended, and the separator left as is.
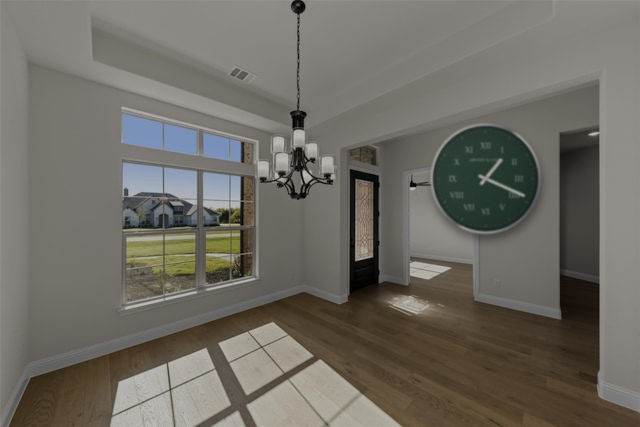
**1:19**
